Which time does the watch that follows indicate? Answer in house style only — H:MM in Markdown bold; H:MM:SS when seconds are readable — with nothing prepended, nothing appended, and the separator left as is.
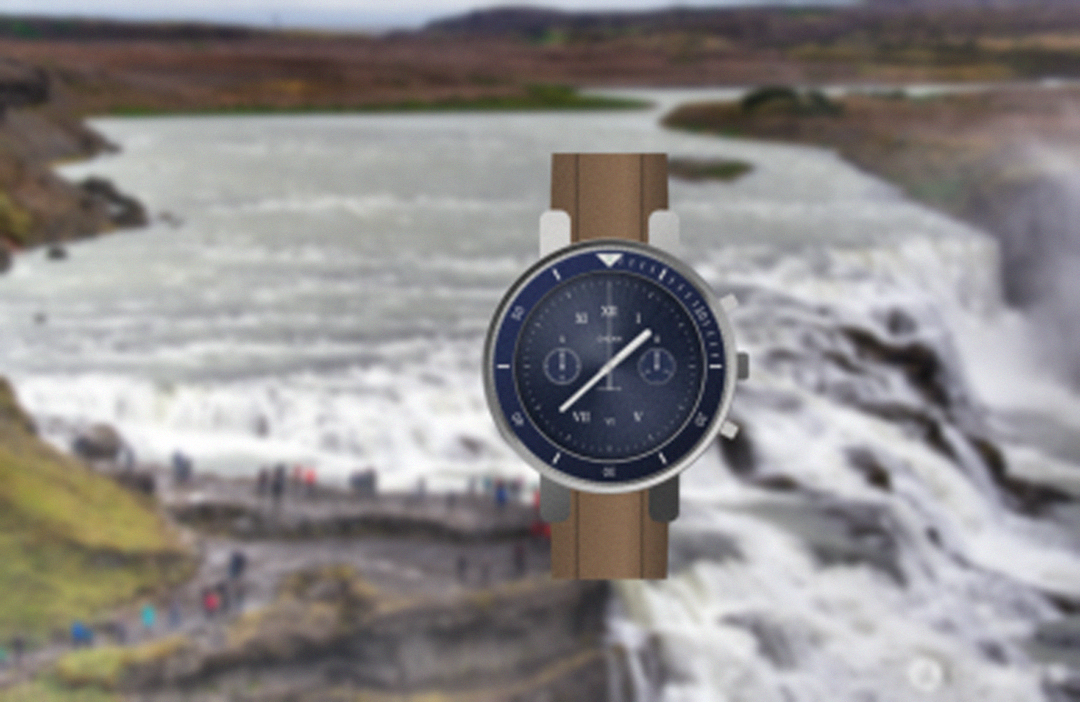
**1:38**
